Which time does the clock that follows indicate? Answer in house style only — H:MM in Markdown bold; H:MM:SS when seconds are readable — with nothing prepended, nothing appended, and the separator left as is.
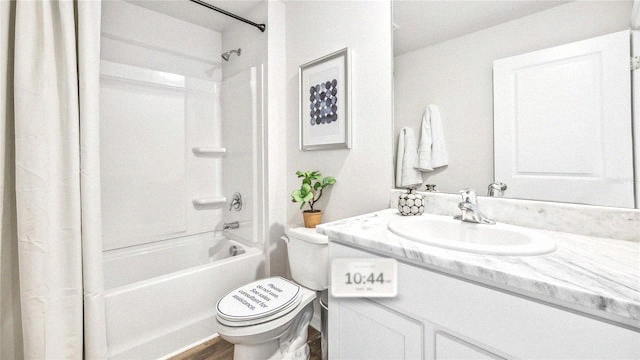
**10:44**
